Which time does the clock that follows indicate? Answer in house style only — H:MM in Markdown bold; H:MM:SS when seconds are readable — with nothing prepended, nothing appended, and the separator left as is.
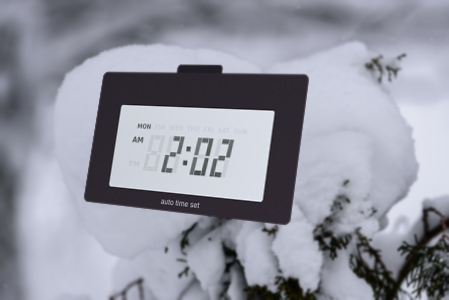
**2:02**
